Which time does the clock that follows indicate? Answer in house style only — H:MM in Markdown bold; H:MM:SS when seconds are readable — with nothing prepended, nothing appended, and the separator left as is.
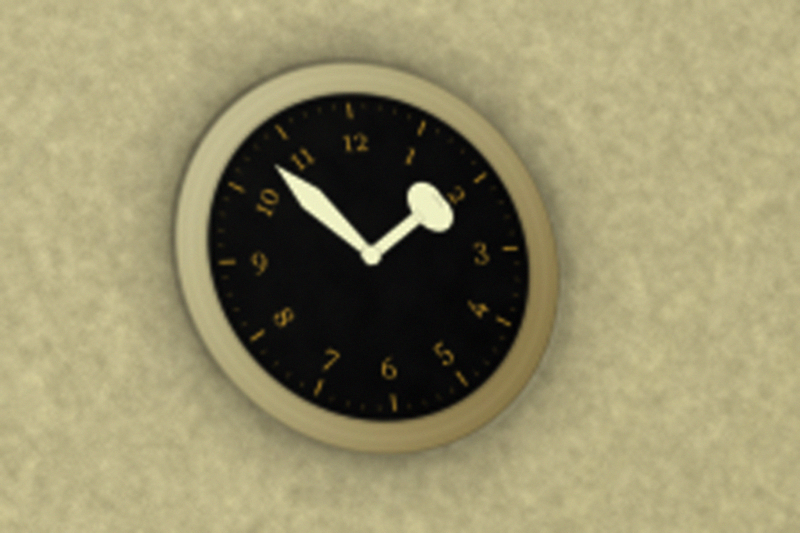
**1:53**
